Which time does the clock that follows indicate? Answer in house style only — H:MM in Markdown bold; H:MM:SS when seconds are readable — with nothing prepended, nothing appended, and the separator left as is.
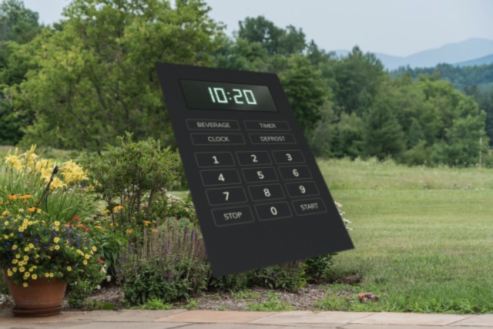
**10:20**
